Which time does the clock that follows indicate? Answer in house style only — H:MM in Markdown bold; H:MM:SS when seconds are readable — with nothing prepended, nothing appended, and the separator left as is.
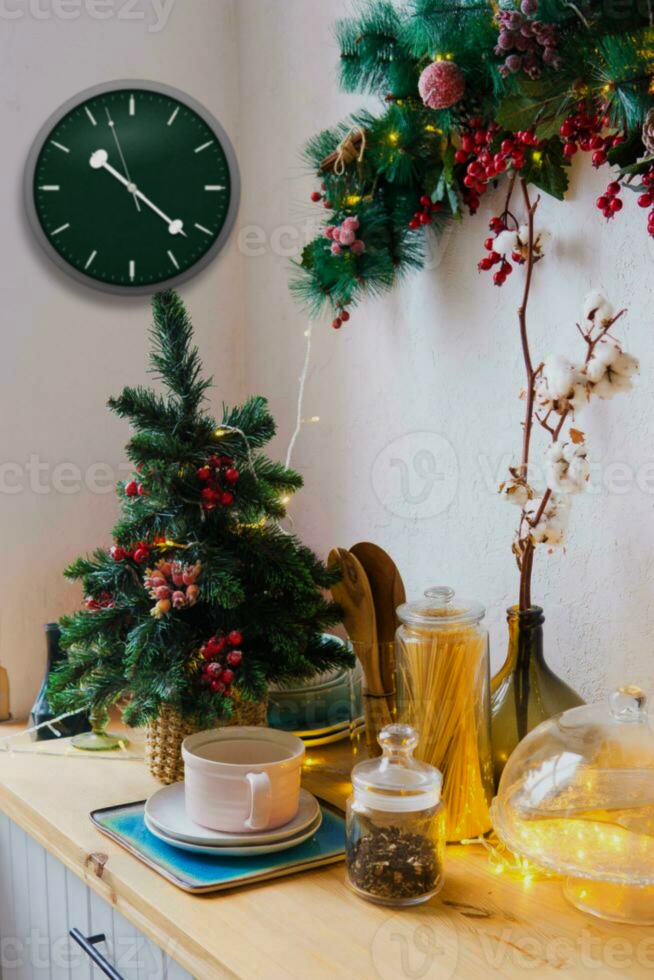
**10:21:57**
